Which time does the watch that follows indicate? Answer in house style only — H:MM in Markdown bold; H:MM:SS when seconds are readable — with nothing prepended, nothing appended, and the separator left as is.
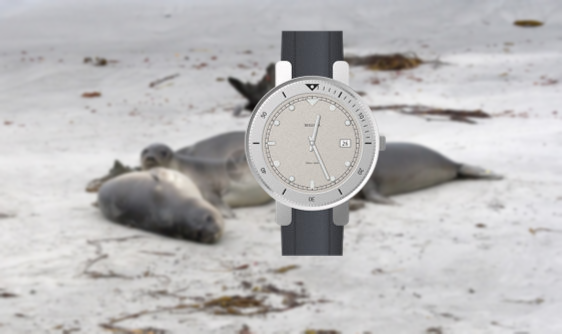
**12:26**
